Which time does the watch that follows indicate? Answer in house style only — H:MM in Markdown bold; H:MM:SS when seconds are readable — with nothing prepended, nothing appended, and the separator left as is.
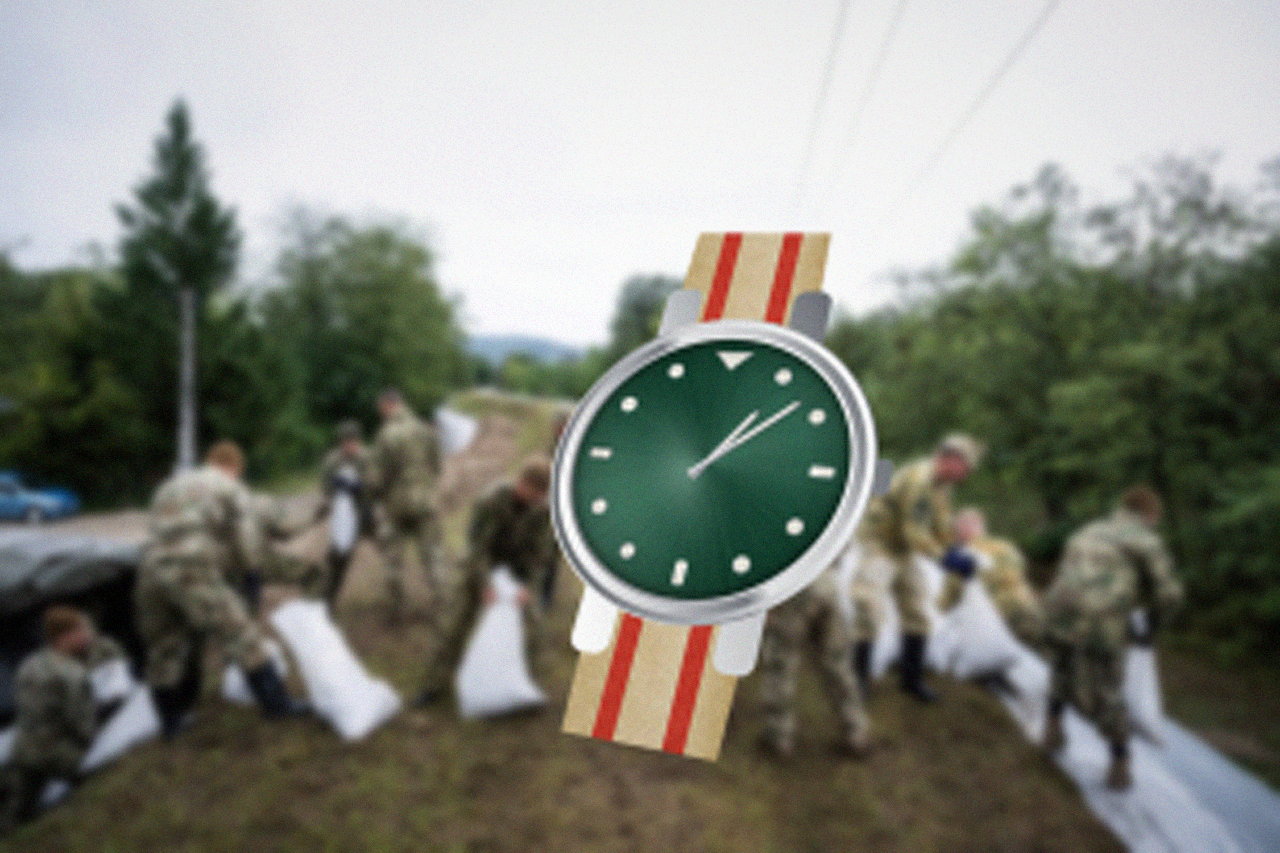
**1:08**
